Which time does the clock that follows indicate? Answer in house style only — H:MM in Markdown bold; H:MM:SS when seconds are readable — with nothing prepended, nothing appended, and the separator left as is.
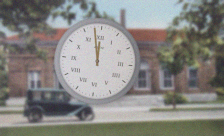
**11:58**
